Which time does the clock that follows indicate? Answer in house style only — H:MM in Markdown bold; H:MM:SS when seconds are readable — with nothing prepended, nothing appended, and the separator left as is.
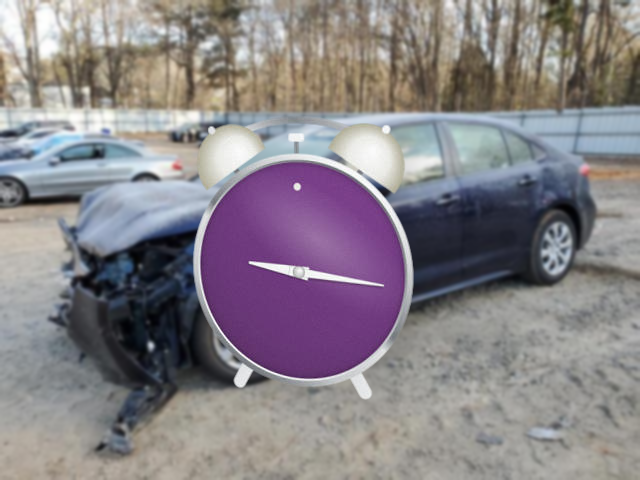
**9:16**
